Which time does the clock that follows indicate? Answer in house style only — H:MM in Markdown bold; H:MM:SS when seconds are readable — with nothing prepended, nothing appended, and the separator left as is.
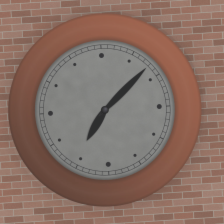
**7:08**
